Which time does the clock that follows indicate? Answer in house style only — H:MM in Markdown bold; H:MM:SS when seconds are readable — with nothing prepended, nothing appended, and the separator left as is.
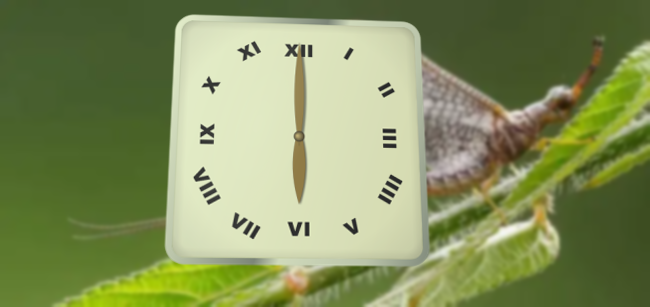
**6:00**
